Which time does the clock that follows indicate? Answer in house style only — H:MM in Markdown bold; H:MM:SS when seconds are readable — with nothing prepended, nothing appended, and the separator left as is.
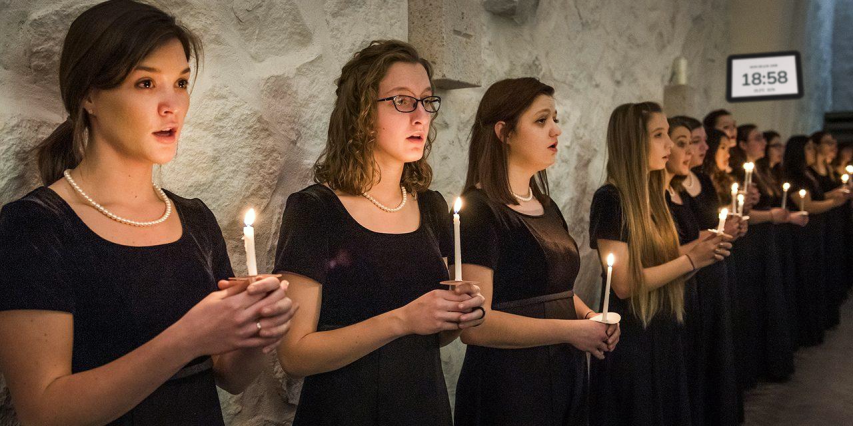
**18:58**
